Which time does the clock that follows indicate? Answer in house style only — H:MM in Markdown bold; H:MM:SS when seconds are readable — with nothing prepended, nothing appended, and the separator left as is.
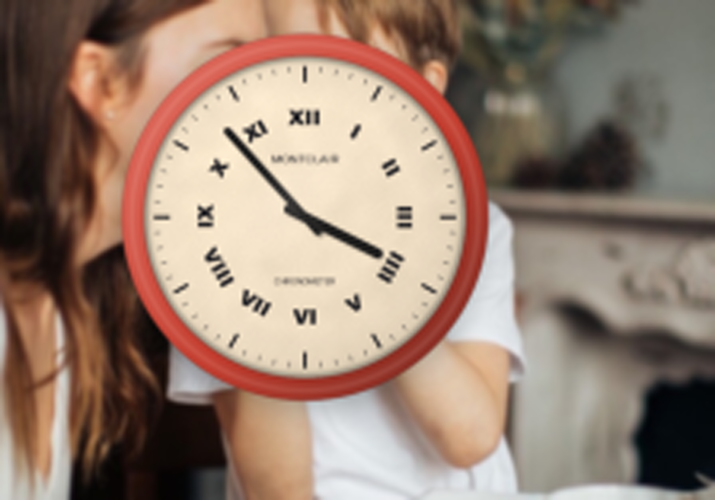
**3:53**
